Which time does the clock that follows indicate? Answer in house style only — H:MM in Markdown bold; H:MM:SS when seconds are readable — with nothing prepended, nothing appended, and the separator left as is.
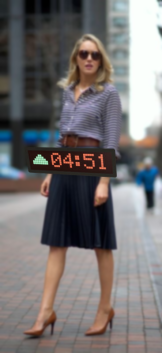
**4:51**
